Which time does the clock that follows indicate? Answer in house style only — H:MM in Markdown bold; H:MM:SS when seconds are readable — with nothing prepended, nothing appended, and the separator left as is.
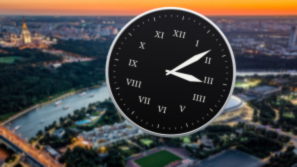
**3:08**
